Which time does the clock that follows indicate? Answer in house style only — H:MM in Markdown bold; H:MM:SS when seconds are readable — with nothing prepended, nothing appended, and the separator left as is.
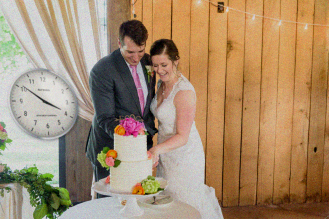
**3:51**
